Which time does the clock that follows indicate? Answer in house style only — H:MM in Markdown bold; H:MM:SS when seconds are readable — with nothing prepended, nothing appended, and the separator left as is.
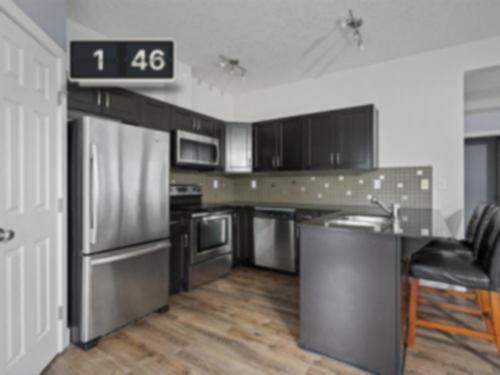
**1:46**
